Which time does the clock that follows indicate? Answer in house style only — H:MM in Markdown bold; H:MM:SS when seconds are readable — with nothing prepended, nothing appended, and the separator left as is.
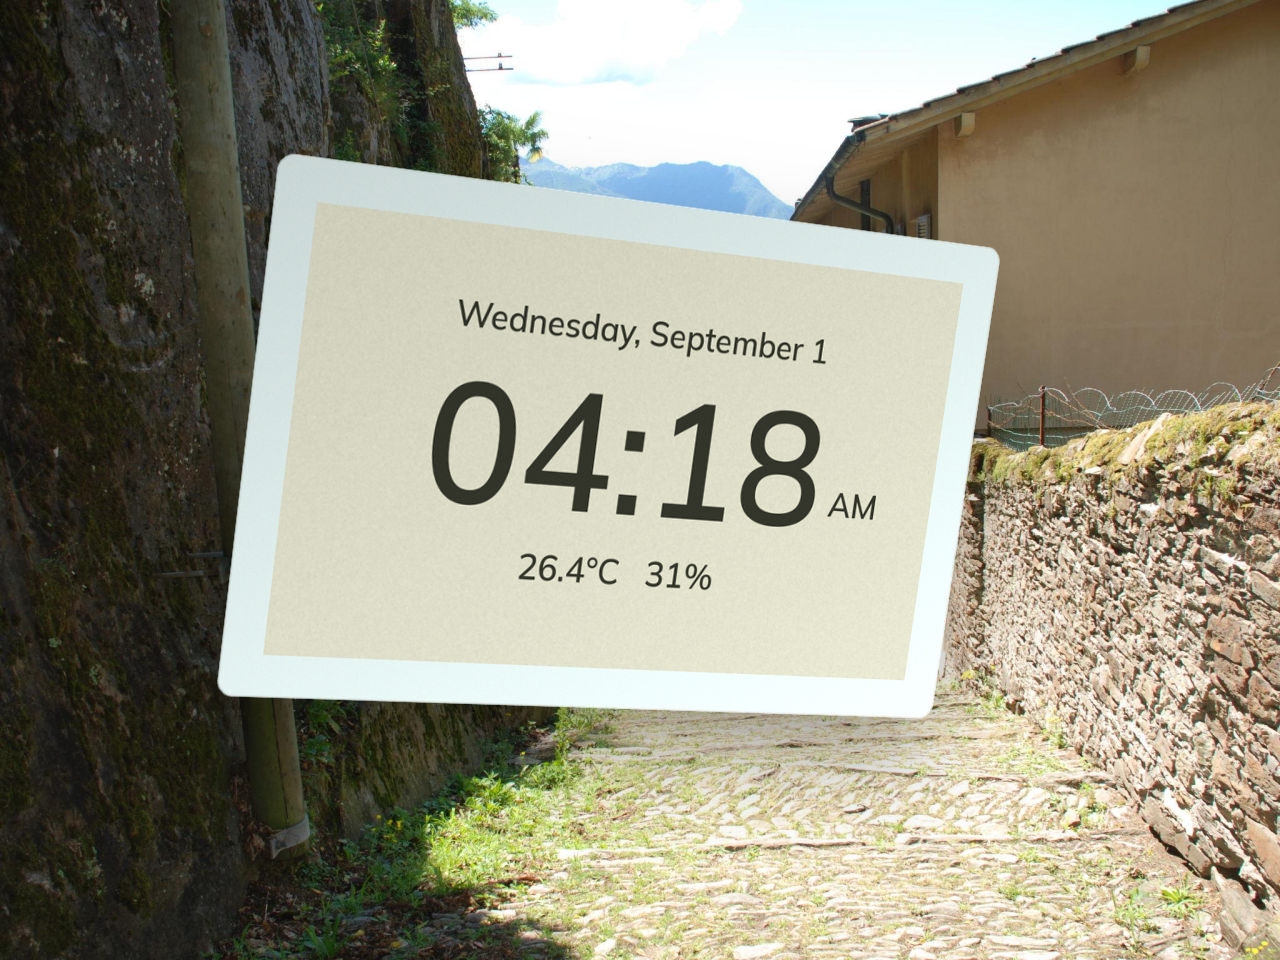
**4:18**
